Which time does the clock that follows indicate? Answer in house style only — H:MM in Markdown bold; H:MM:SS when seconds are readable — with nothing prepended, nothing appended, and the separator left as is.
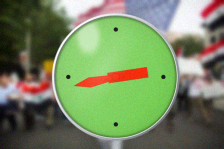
**2:43**
